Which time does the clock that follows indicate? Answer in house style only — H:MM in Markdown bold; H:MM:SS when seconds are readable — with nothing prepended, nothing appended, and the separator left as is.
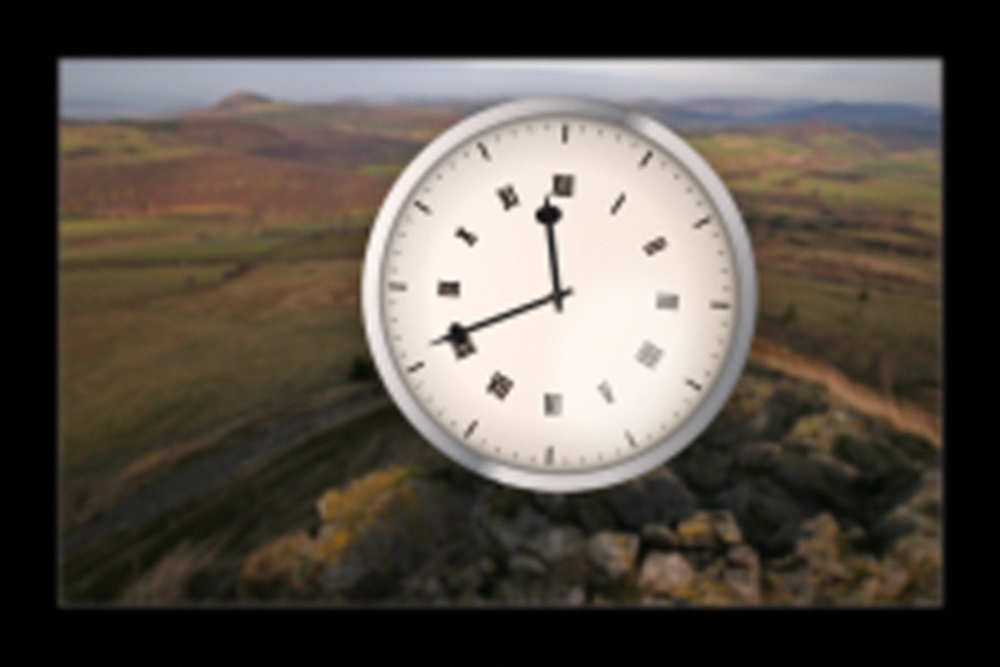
**11:41**
